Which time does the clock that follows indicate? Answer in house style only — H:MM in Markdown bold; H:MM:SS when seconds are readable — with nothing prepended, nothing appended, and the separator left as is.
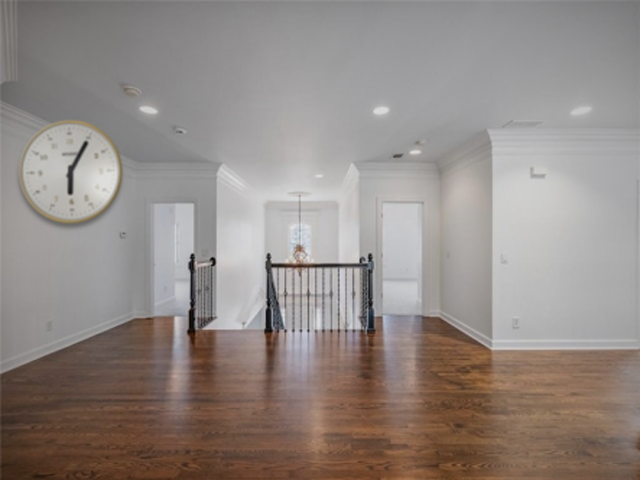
**6:05**
